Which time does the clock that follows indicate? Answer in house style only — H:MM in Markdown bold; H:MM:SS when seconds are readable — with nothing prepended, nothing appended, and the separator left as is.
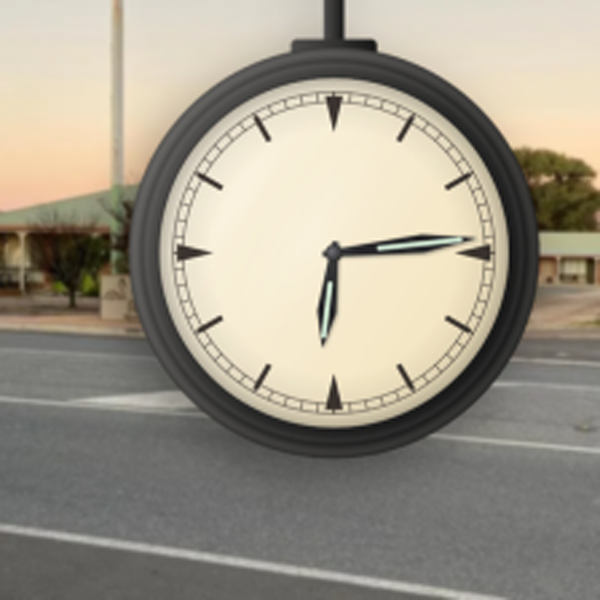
**6:14**
